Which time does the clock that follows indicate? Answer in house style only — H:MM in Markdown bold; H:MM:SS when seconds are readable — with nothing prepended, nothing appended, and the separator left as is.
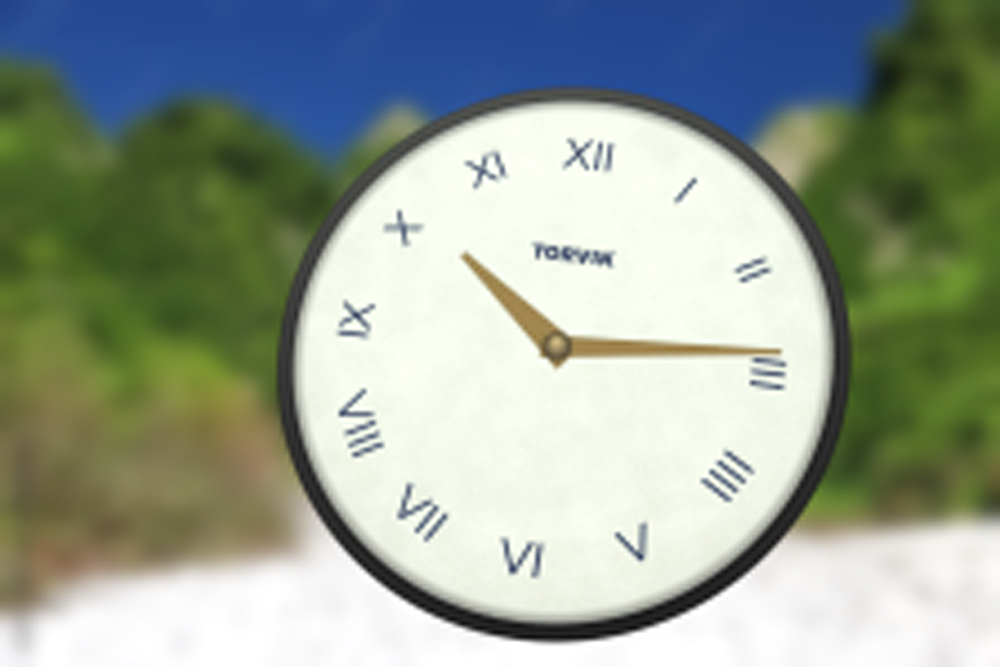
**10:14**
